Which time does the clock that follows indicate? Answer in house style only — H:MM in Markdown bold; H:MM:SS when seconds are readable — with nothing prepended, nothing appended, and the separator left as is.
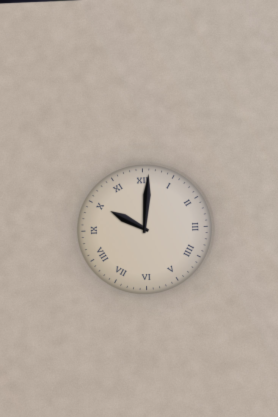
**10:01**
